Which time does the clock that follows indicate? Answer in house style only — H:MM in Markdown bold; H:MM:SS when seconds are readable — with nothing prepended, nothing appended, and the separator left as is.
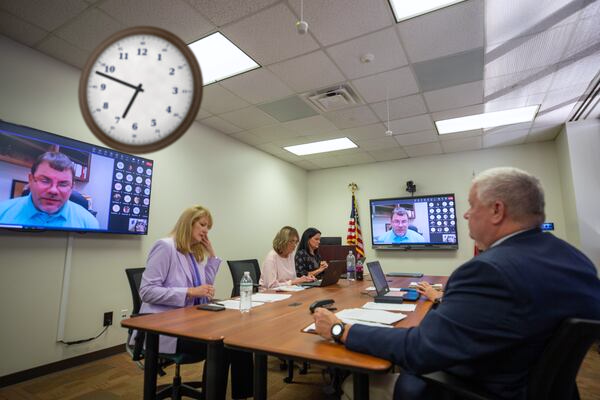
**6:48**
